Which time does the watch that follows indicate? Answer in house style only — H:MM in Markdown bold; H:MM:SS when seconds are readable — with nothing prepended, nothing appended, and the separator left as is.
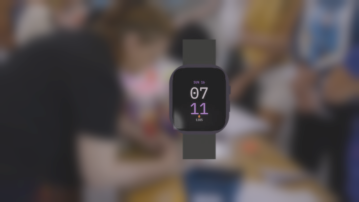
**7:11**
